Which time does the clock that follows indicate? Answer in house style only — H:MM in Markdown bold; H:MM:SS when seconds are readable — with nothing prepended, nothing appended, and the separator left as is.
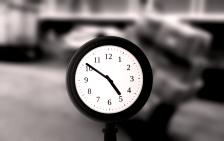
**4:51**
